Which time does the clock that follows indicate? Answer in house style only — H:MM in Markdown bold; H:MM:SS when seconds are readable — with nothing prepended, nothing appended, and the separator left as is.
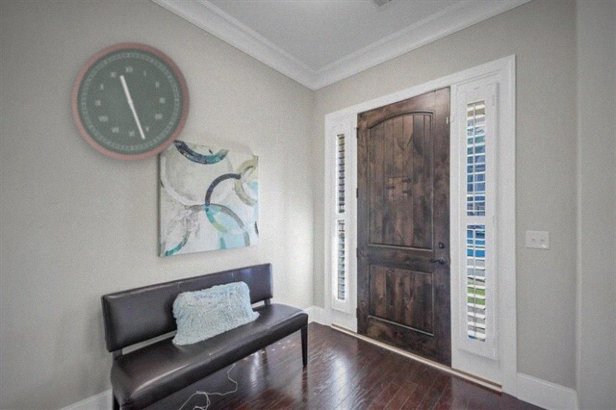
**11:27**
